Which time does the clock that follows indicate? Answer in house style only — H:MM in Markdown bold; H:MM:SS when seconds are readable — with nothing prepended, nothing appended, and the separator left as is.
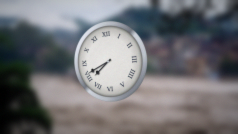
**7:41**
